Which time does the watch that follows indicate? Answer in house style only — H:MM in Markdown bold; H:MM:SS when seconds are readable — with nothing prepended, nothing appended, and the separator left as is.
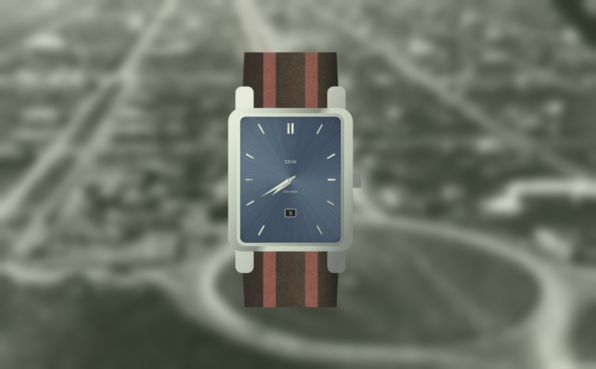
**7:40**
